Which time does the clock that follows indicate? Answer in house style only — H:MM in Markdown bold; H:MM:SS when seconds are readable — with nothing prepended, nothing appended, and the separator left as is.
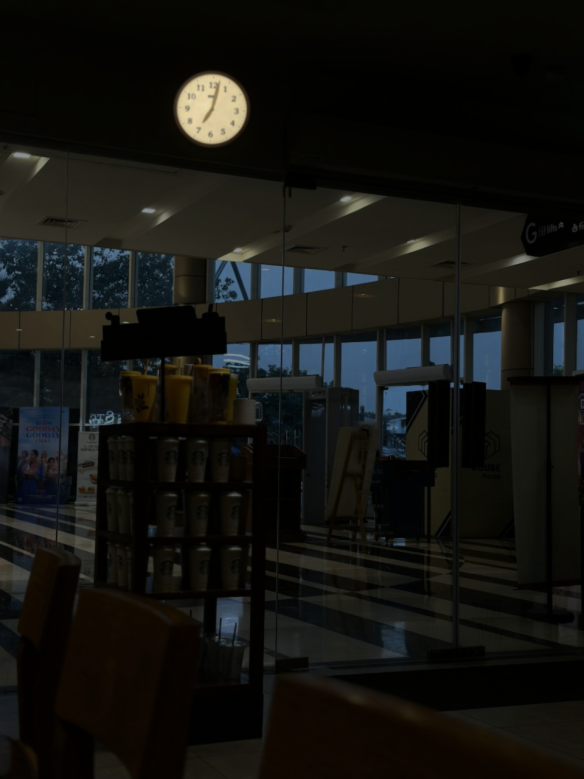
**7:02**
